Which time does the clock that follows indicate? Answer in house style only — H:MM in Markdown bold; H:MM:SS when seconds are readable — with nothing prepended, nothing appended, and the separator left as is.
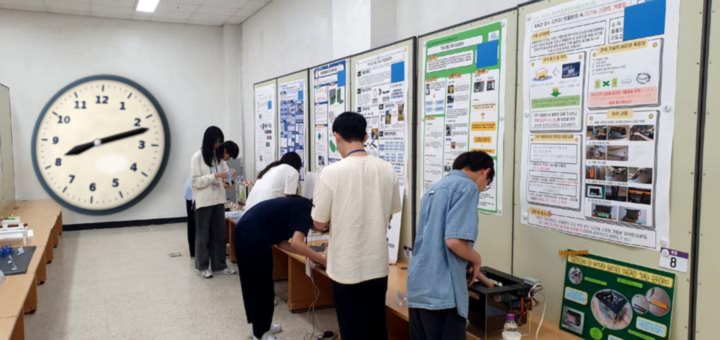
**8:12**
